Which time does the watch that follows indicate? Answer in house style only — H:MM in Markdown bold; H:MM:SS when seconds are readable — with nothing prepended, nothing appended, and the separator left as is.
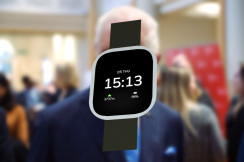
**15:13**
